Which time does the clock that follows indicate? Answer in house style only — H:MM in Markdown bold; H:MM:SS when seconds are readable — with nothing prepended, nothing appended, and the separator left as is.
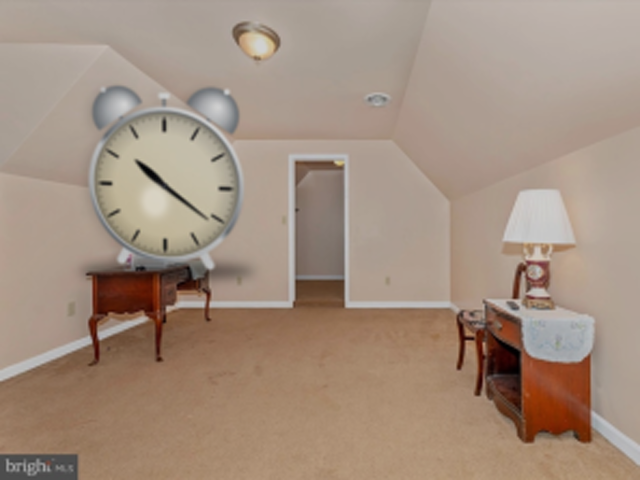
**10:21**
